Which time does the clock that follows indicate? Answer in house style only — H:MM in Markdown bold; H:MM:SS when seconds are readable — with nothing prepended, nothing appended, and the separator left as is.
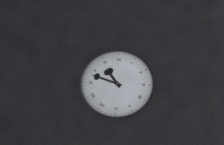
**10:48**
